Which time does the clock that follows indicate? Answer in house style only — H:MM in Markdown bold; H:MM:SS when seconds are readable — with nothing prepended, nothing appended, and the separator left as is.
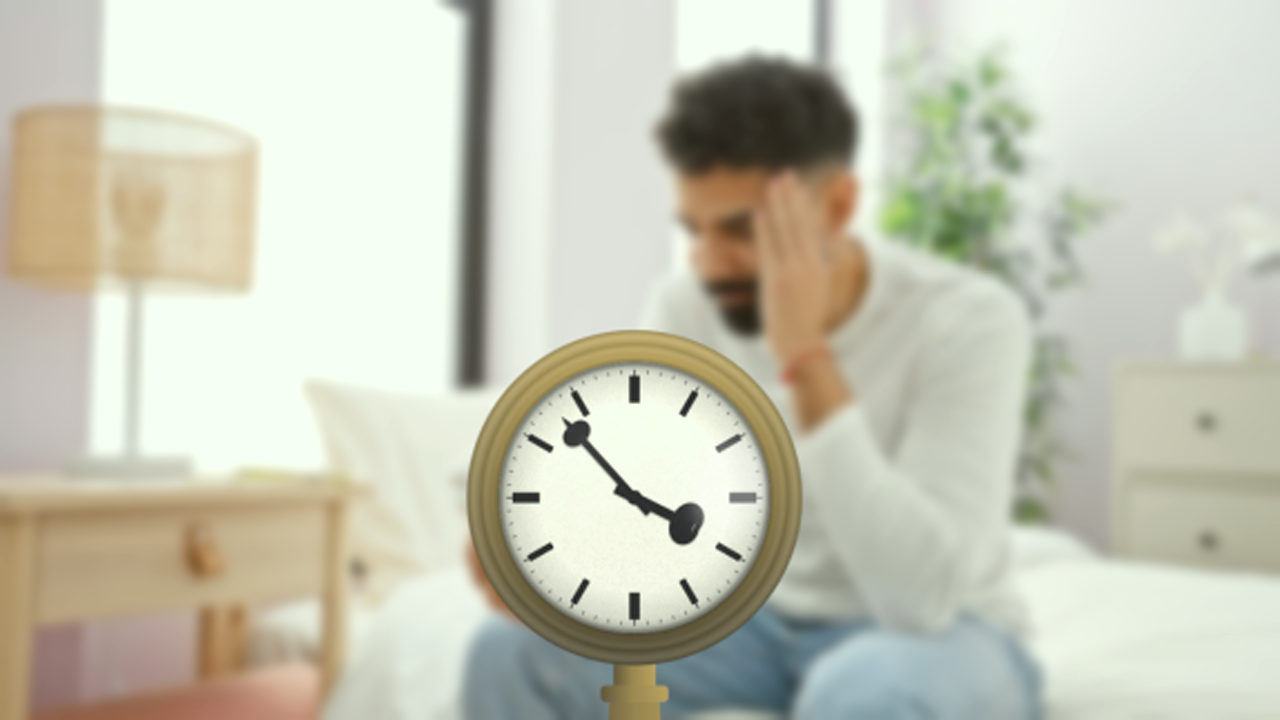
**3:53**
